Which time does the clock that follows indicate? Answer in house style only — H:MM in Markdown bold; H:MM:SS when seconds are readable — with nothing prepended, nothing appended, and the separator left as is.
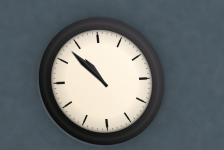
**10:53**
